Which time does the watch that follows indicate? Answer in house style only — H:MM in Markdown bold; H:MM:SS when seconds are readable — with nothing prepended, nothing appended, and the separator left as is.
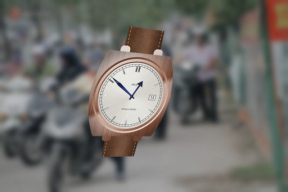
**12:51**
